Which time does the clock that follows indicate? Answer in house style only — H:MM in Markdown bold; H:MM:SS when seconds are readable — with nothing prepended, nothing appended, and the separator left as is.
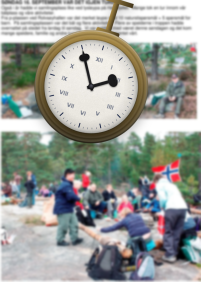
**1:55**
